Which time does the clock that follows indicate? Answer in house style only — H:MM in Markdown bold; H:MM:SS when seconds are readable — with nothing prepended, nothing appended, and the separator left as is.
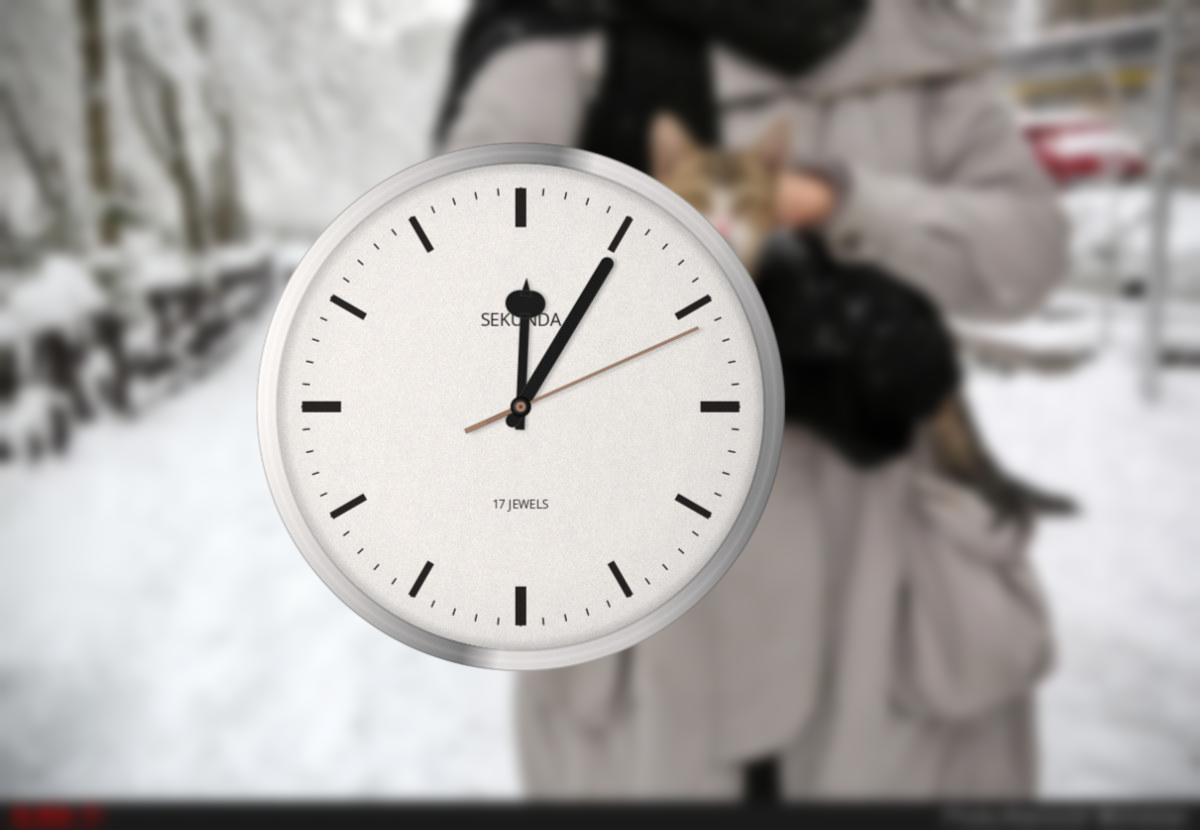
**12:05:11**
